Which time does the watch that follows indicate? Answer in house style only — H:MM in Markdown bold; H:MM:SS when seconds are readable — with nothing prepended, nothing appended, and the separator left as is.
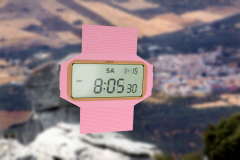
**8:05:30**
